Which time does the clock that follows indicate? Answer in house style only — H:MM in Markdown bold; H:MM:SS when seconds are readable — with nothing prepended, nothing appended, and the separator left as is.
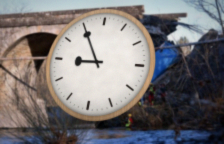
**8:55**
